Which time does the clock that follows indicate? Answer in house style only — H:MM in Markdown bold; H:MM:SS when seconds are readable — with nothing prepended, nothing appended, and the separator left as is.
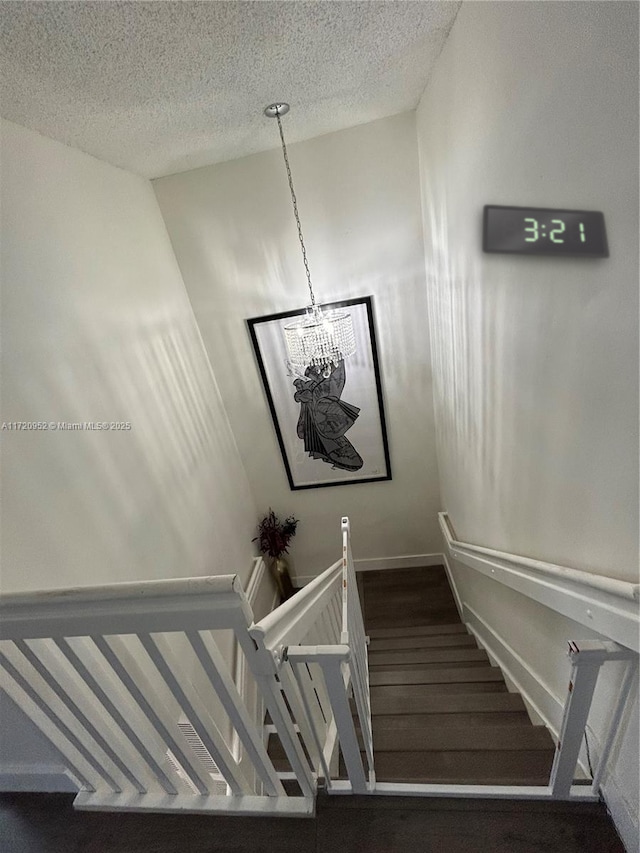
**3:21**
